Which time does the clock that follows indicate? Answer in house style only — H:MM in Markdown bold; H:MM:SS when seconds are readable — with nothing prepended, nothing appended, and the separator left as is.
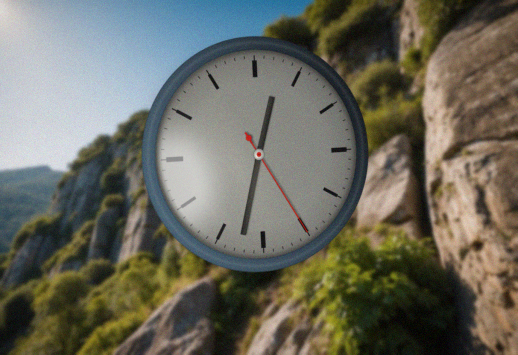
**12:32:25**
